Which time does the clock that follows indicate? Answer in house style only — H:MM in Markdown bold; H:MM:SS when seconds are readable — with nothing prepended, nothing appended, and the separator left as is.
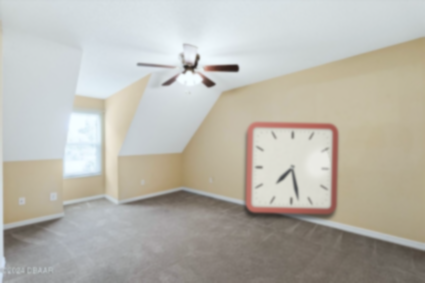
**7:28**
